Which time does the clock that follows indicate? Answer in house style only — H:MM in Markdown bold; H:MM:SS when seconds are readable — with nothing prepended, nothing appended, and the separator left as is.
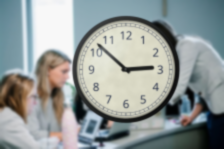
**2:52**
